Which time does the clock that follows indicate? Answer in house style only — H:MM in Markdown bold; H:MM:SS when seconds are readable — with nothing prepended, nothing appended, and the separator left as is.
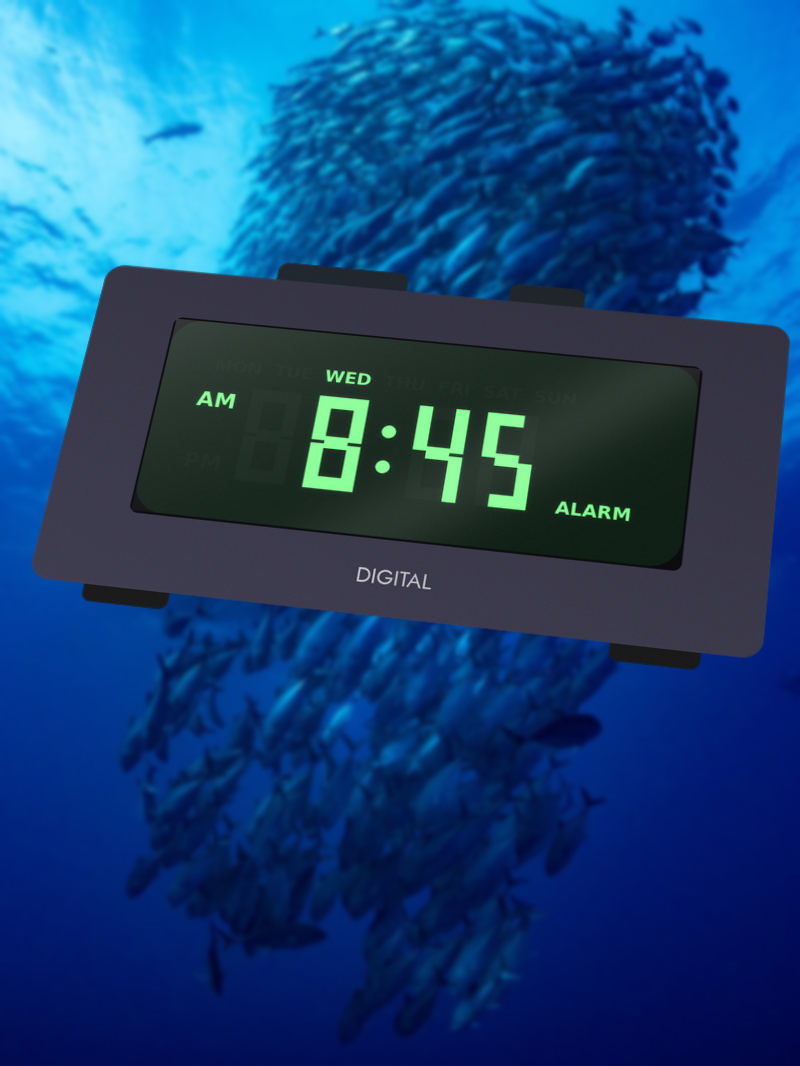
**8:45**
